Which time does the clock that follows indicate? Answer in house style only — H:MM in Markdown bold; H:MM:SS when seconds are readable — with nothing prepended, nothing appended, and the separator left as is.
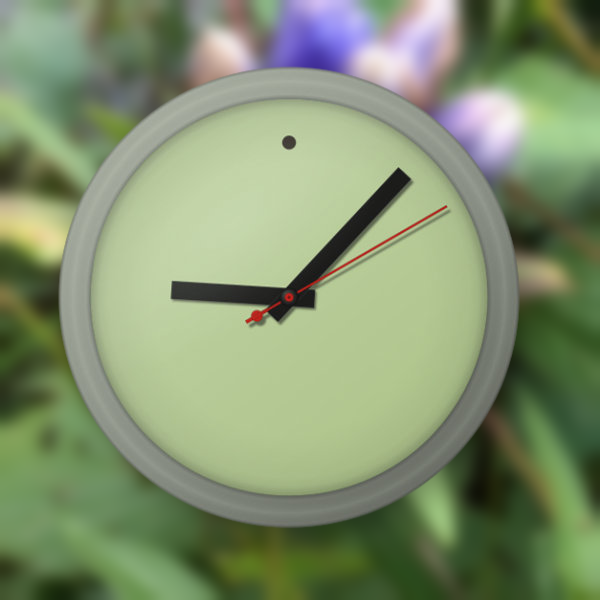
**9:07:10**
